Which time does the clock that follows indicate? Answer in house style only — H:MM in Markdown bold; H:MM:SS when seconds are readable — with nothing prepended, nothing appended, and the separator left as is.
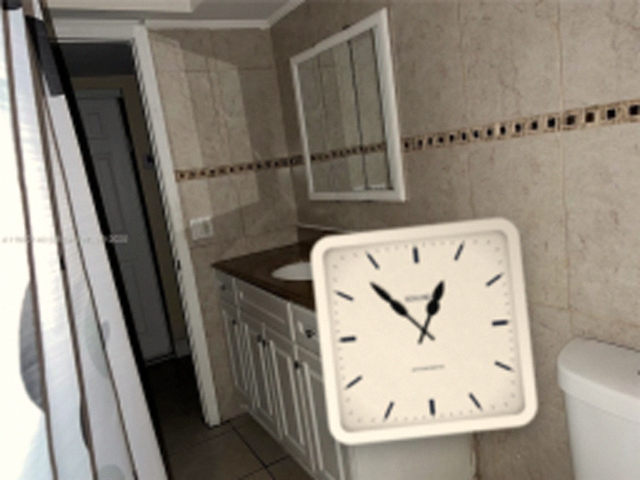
**12:53**
